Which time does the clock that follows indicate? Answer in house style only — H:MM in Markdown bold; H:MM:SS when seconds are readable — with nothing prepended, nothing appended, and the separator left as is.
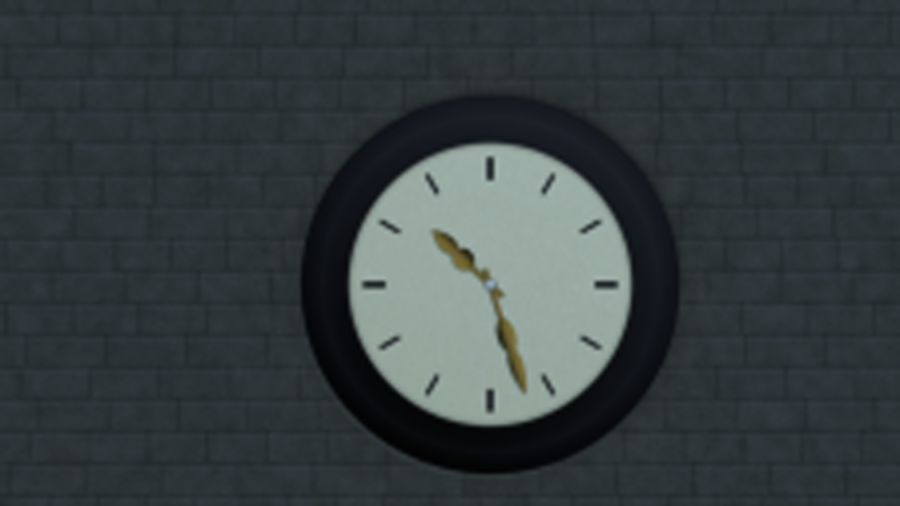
**10:27**
